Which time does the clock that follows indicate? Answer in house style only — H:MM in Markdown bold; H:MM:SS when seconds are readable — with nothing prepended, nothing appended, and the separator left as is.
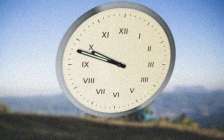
**9:48**
